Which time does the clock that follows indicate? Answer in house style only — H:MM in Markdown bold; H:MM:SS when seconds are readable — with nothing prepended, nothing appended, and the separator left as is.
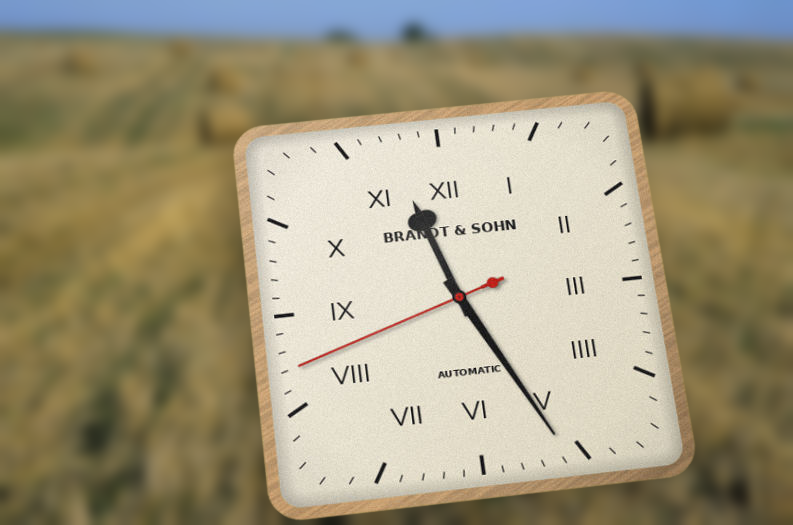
**11:25:42**
